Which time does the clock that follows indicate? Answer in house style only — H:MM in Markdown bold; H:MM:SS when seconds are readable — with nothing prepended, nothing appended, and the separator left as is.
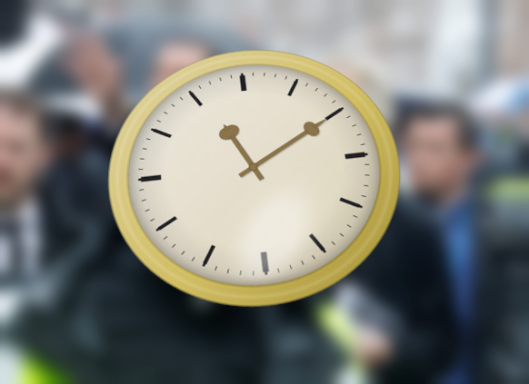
**11:10**
